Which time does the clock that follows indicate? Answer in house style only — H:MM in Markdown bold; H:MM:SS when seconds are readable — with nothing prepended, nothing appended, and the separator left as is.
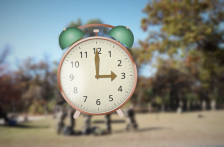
**3:00**
